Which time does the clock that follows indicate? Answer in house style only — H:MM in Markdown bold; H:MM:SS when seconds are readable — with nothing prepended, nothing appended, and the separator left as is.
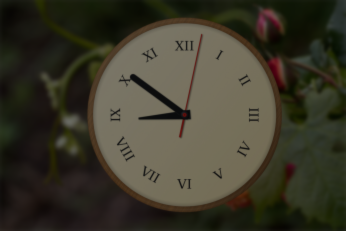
**8:51:02**
